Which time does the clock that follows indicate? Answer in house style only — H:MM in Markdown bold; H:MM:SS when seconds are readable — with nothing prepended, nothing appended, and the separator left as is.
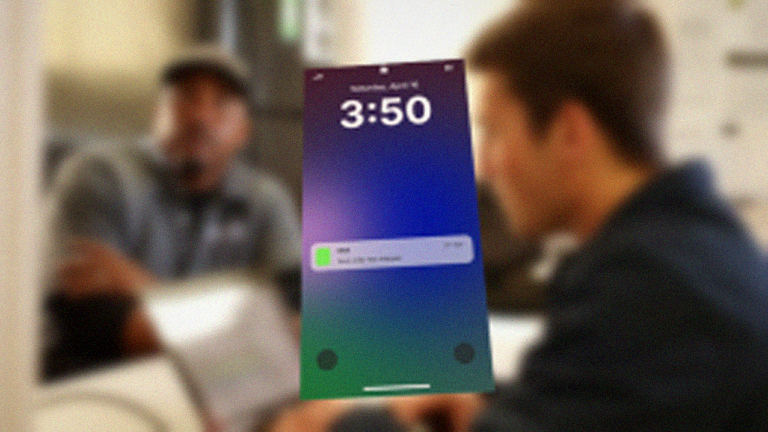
**3:50**
